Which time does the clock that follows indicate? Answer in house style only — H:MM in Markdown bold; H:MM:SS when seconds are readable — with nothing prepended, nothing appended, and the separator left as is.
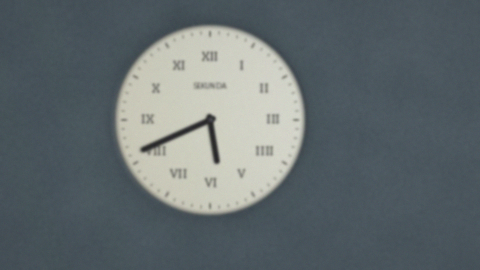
**5:41**
